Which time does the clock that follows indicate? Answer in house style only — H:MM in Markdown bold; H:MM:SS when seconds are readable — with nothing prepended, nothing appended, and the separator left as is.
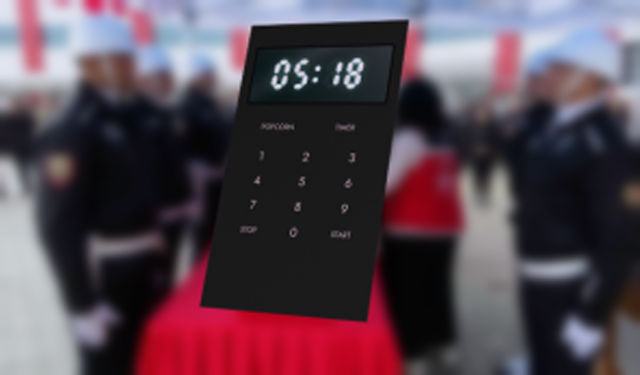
**5:18**
